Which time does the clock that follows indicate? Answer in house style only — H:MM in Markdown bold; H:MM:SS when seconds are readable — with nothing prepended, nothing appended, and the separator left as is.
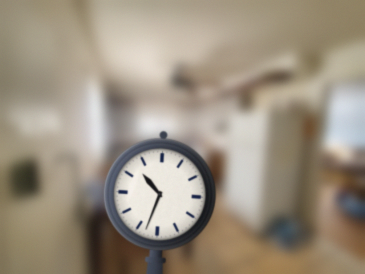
**10:33**
